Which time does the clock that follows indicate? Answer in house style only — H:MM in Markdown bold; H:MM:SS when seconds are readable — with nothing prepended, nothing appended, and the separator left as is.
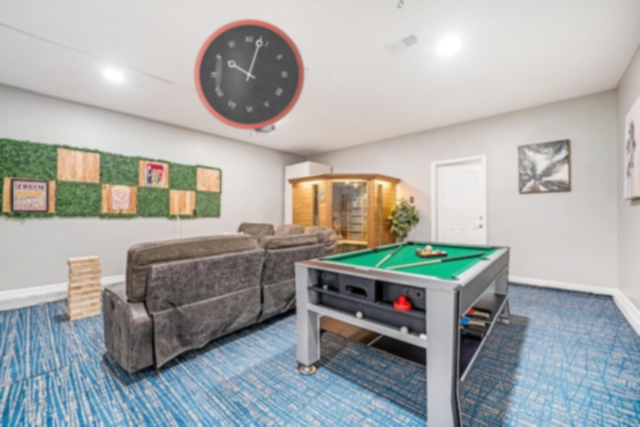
**10:03**
